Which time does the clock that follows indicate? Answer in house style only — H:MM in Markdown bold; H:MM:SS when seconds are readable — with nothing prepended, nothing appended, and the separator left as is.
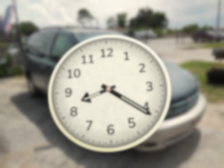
**8:21**
